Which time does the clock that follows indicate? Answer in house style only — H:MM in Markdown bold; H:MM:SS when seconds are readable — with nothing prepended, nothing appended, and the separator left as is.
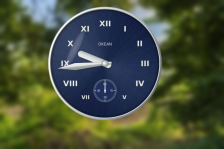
**9:44**
